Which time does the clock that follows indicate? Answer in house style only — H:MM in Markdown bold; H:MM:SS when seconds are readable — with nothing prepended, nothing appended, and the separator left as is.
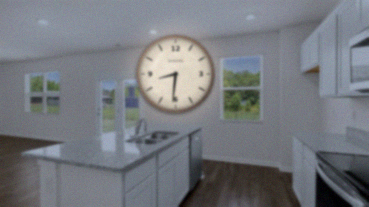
**8:31**
